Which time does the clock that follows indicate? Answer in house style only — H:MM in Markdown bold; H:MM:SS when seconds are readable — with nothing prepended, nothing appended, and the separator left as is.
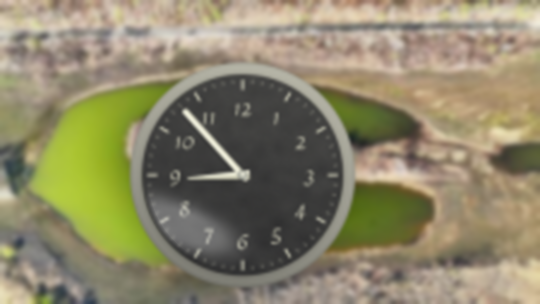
**8:53**
